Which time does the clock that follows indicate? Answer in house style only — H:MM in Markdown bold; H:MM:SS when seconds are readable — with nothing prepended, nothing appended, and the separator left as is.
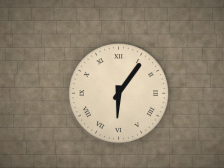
**6:06**
